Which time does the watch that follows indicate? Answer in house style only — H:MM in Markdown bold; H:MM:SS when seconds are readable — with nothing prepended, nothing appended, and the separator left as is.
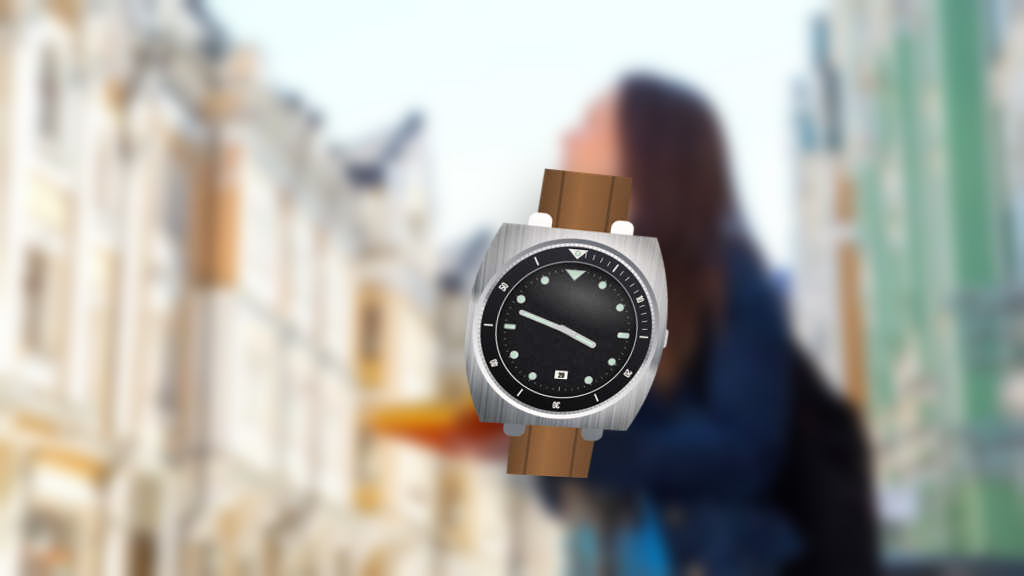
**3:48**
